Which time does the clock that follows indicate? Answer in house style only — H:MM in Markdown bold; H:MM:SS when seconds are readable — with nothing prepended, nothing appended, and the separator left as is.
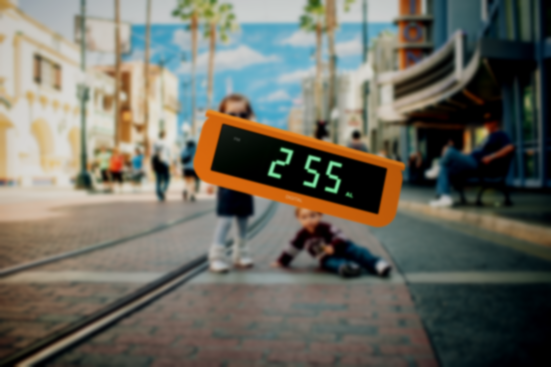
**2:55**
